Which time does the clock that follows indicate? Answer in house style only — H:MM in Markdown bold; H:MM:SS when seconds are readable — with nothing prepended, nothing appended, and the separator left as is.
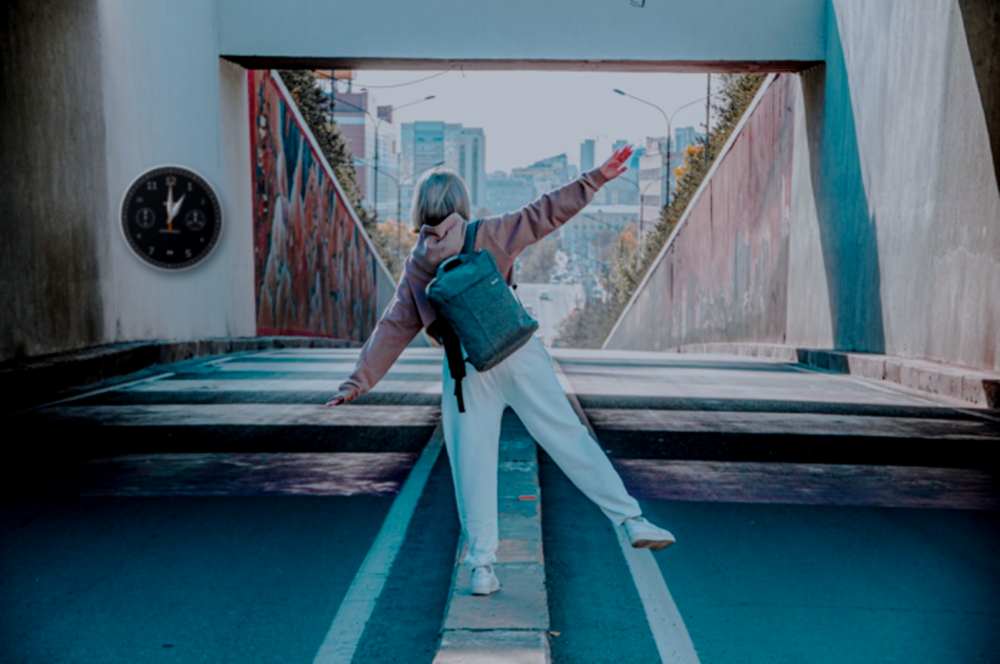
**1:00**
